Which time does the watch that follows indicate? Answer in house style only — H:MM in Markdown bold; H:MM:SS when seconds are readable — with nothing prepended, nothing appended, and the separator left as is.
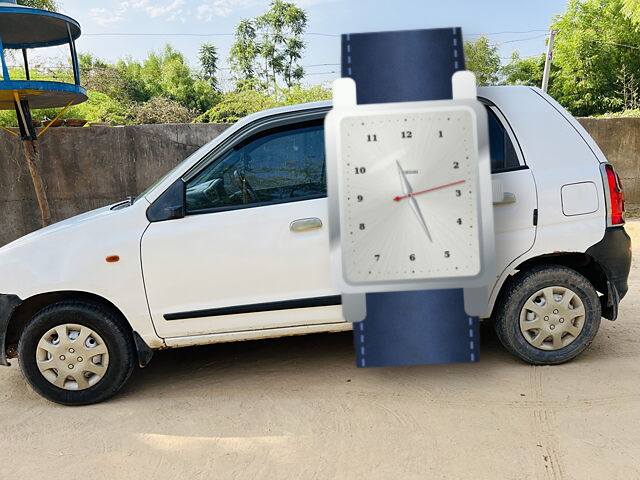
**11:26:13**
